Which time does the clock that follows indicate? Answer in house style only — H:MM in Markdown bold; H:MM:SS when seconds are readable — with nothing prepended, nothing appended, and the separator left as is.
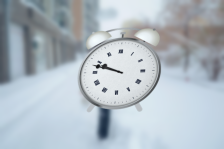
**9:48**
